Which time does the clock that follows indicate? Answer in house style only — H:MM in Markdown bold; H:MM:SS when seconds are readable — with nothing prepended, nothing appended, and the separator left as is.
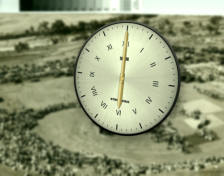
**6:00**
